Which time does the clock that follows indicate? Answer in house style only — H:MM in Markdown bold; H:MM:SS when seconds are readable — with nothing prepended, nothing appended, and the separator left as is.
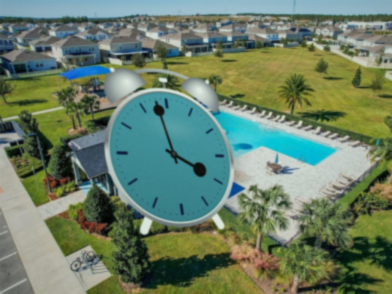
**3:58**
